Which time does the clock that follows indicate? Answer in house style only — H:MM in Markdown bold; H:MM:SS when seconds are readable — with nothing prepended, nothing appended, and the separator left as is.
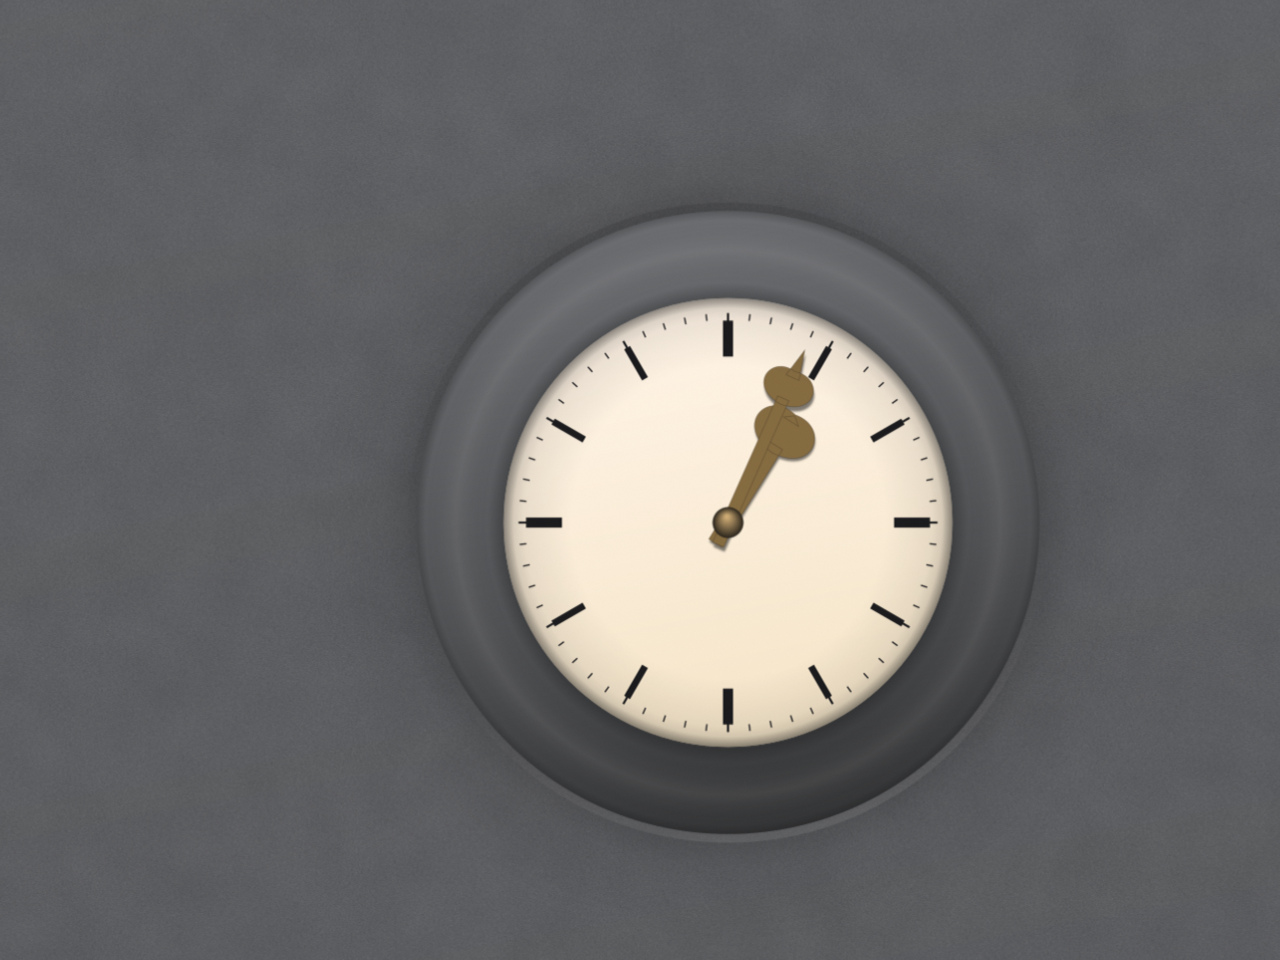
**1:04**
